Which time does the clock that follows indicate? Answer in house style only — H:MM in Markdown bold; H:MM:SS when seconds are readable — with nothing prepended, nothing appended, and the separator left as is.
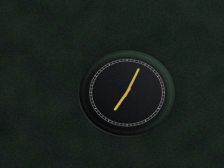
**7:04**
